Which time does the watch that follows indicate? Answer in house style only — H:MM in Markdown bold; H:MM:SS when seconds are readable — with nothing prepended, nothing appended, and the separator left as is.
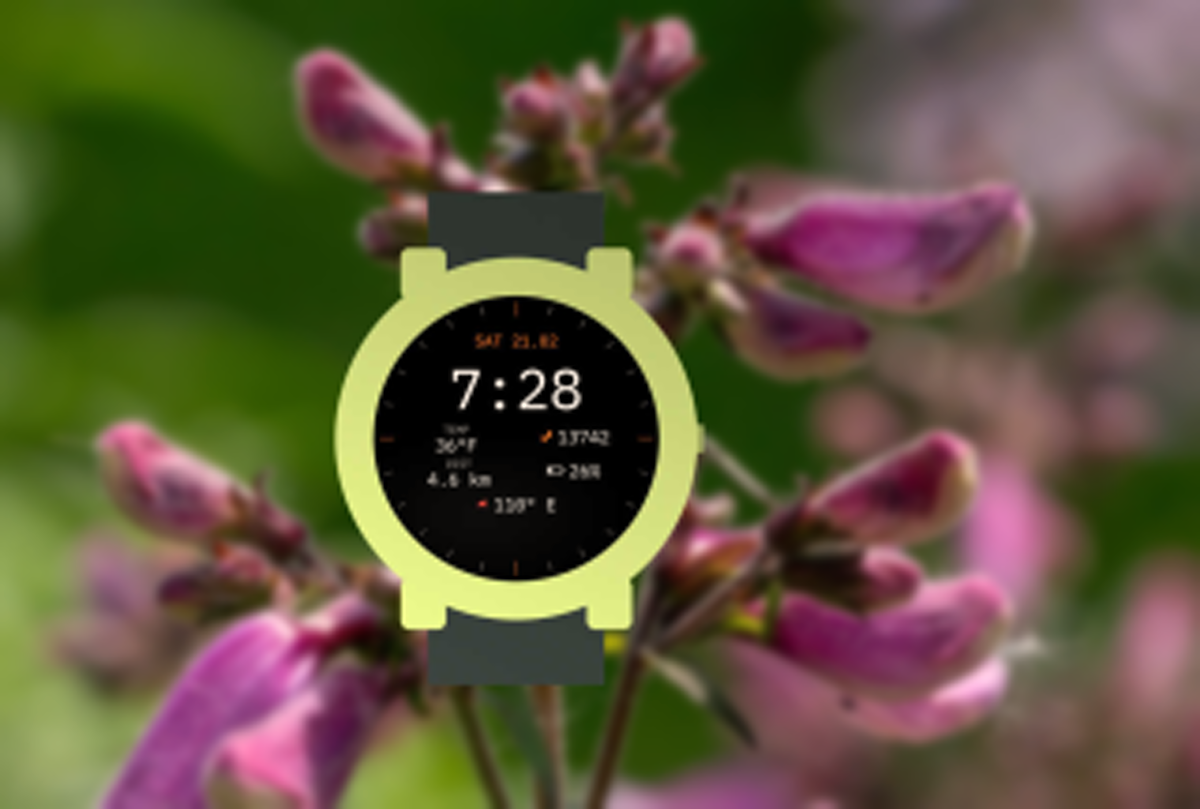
**7:28**
